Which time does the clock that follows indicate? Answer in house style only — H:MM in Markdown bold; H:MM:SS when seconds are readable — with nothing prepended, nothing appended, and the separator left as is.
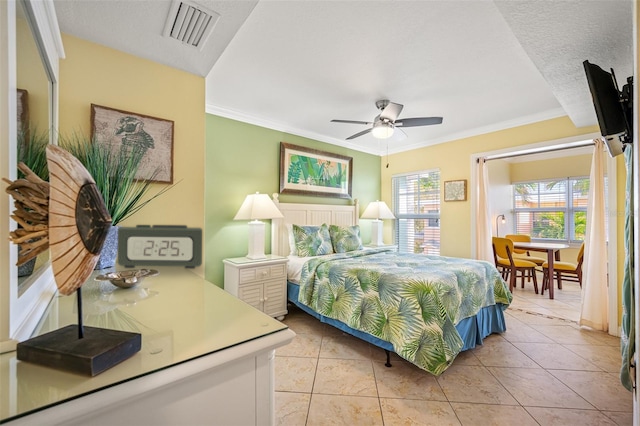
**2:25**
